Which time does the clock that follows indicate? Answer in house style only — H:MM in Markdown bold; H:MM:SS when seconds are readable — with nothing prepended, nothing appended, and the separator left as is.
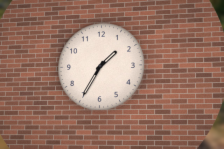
**1:35**
